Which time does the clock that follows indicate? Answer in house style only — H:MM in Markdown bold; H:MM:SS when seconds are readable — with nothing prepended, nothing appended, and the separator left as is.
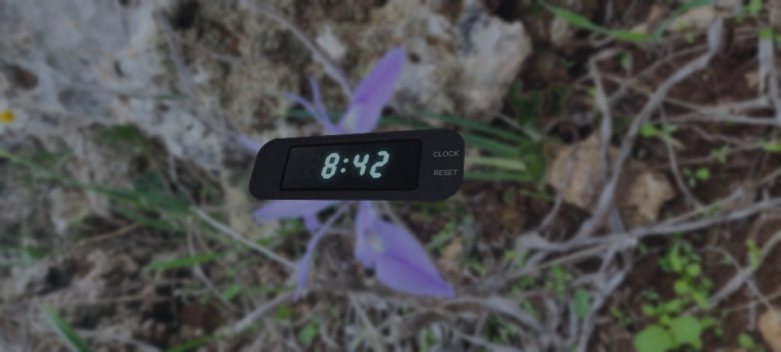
**8:42**
